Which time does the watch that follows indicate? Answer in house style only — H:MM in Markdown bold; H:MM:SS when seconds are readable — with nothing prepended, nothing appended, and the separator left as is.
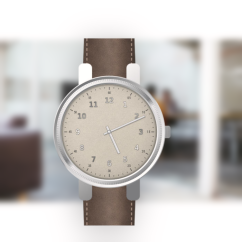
**5:11**
